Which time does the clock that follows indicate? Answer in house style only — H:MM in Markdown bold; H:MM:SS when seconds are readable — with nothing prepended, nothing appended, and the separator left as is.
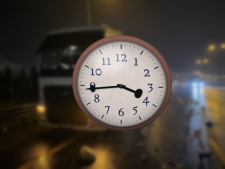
**3:44**
